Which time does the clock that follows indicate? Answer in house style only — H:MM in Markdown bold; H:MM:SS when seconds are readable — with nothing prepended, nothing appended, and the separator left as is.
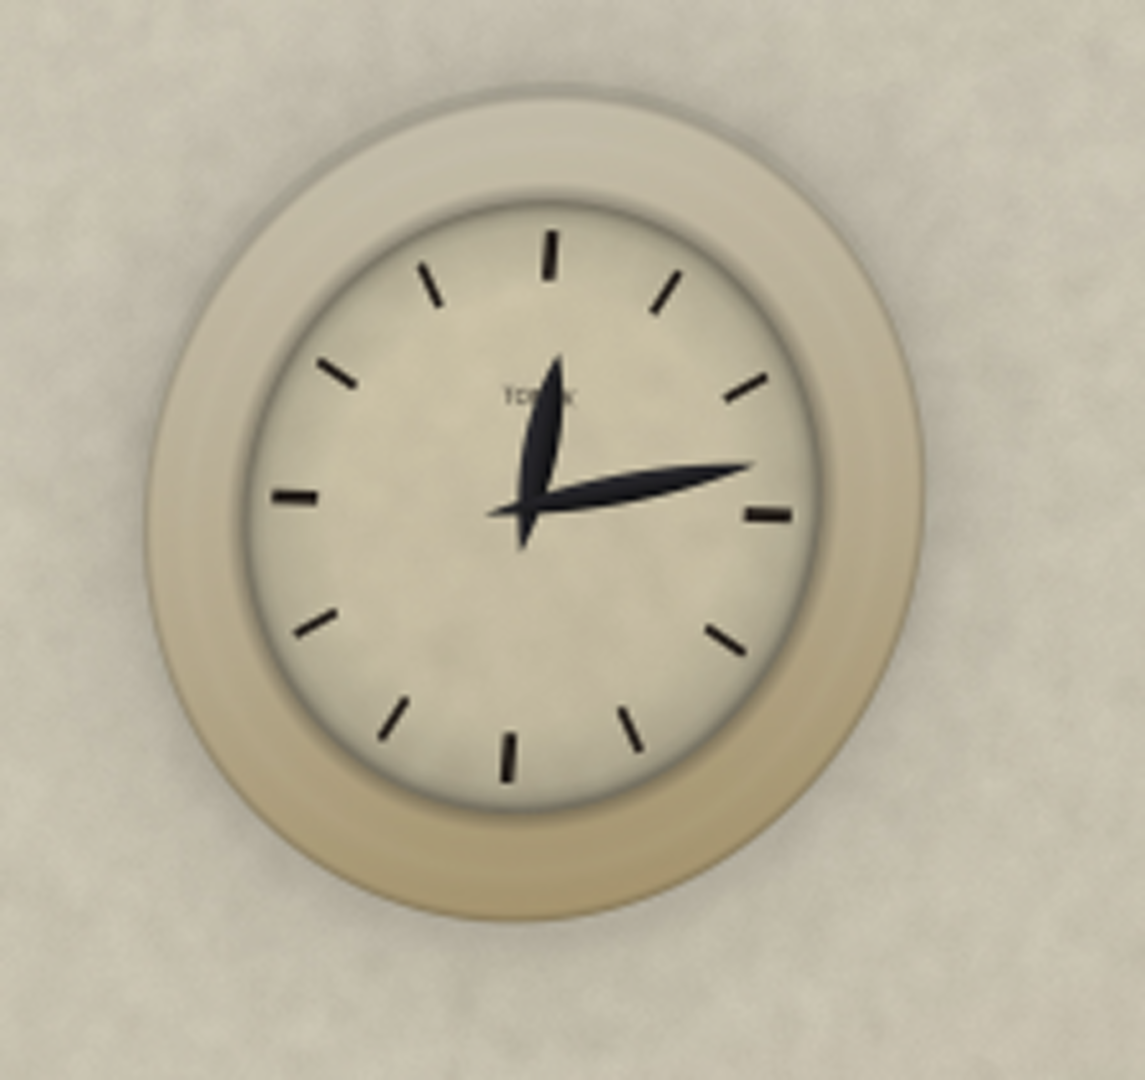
**12:13**
